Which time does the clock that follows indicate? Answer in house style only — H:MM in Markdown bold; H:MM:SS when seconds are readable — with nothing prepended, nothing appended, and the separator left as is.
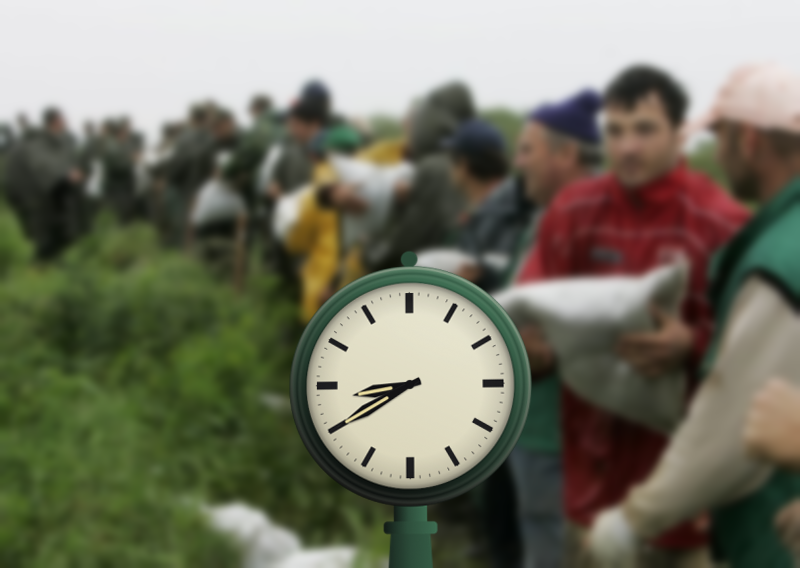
**8:40**
